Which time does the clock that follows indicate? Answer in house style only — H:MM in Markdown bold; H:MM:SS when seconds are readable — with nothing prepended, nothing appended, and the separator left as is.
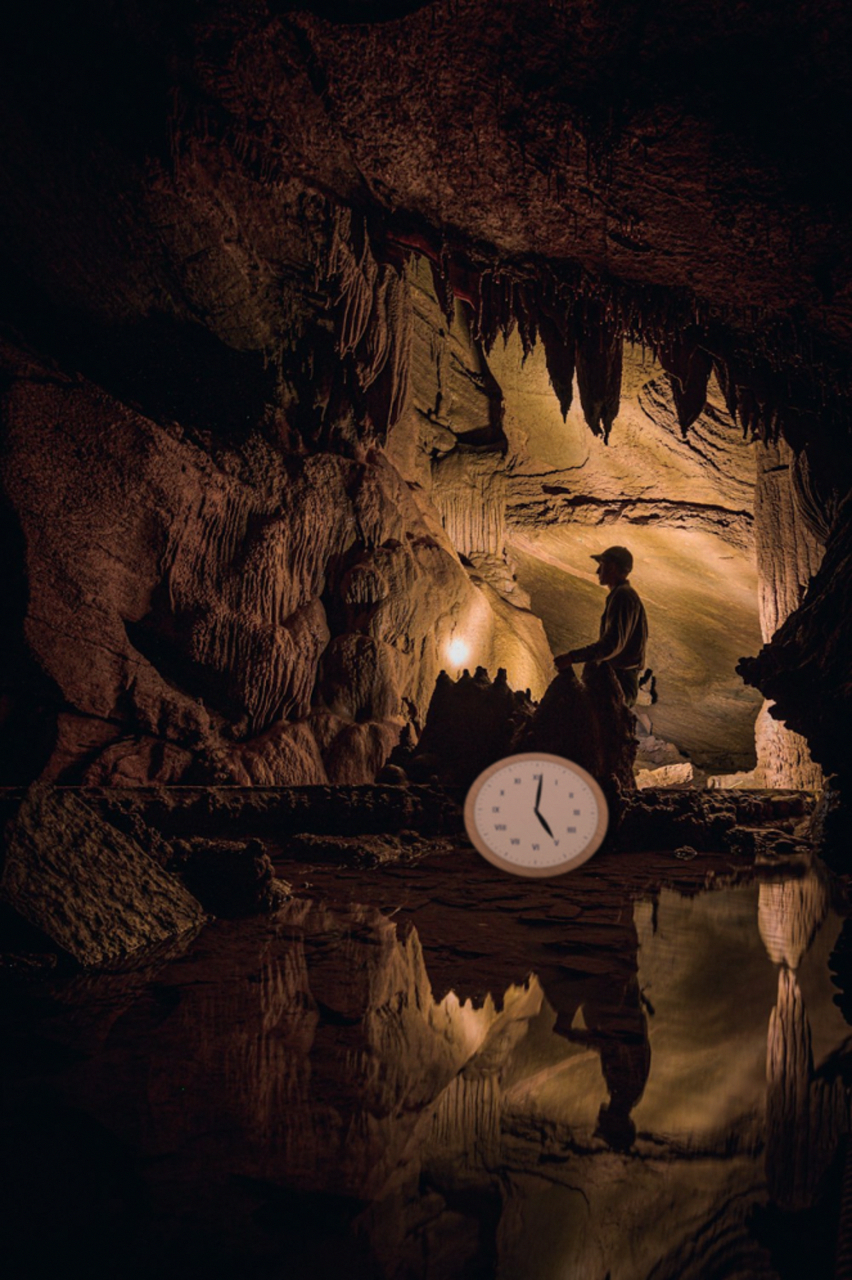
**5:01**
